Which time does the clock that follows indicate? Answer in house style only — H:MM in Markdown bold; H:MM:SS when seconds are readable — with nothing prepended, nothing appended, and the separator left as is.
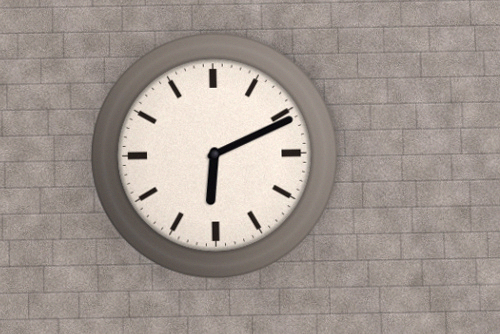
**6:11**
